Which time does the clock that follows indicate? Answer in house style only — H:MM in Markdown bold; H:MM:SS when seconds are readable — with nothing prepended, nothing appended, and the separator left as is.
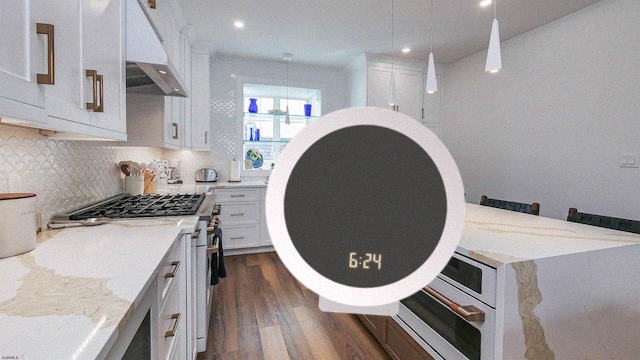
**6:24**
